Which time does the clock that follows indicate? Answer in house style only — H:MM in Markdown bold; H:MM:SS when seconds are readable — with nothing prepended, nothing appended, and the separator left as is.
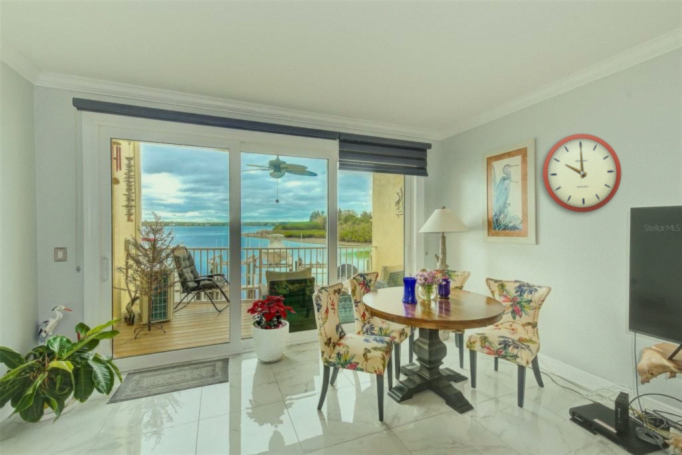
**10:00**
